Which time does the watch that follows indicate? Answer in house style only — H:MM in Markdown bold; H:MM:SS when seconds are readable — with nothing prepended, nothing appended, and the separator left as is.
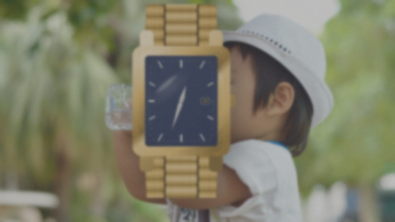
**12:33**
